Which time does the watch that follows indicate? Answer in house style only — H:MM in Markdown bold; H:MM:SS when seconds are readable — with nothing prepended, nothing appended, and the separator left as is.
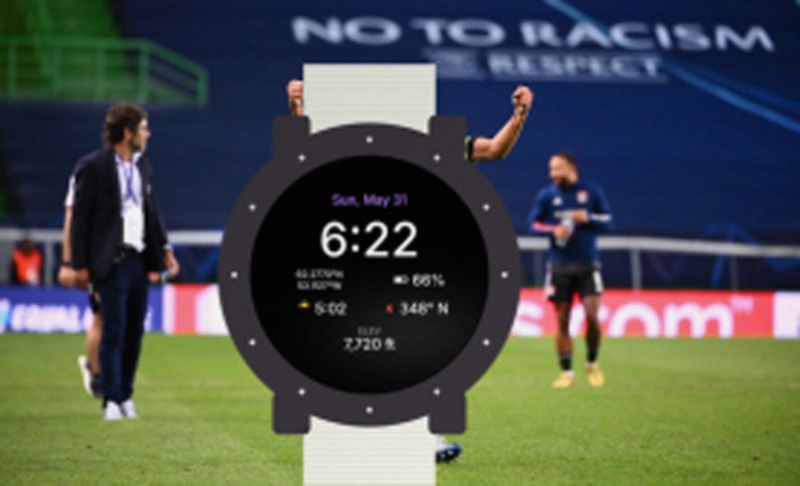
**6:22**
